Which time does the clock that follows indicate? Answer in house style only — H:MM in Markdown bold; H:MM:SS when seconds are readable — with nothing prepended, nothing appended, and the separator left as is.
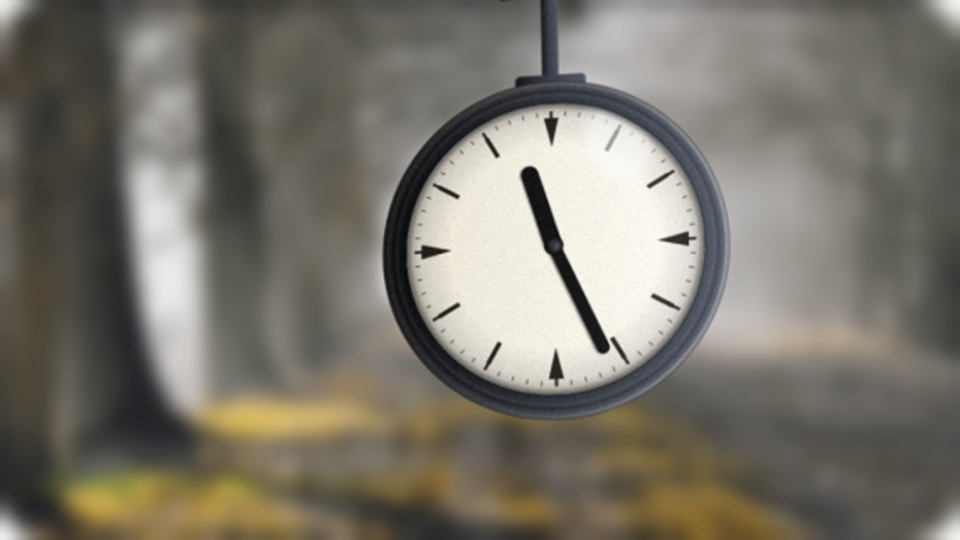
**11:26**
